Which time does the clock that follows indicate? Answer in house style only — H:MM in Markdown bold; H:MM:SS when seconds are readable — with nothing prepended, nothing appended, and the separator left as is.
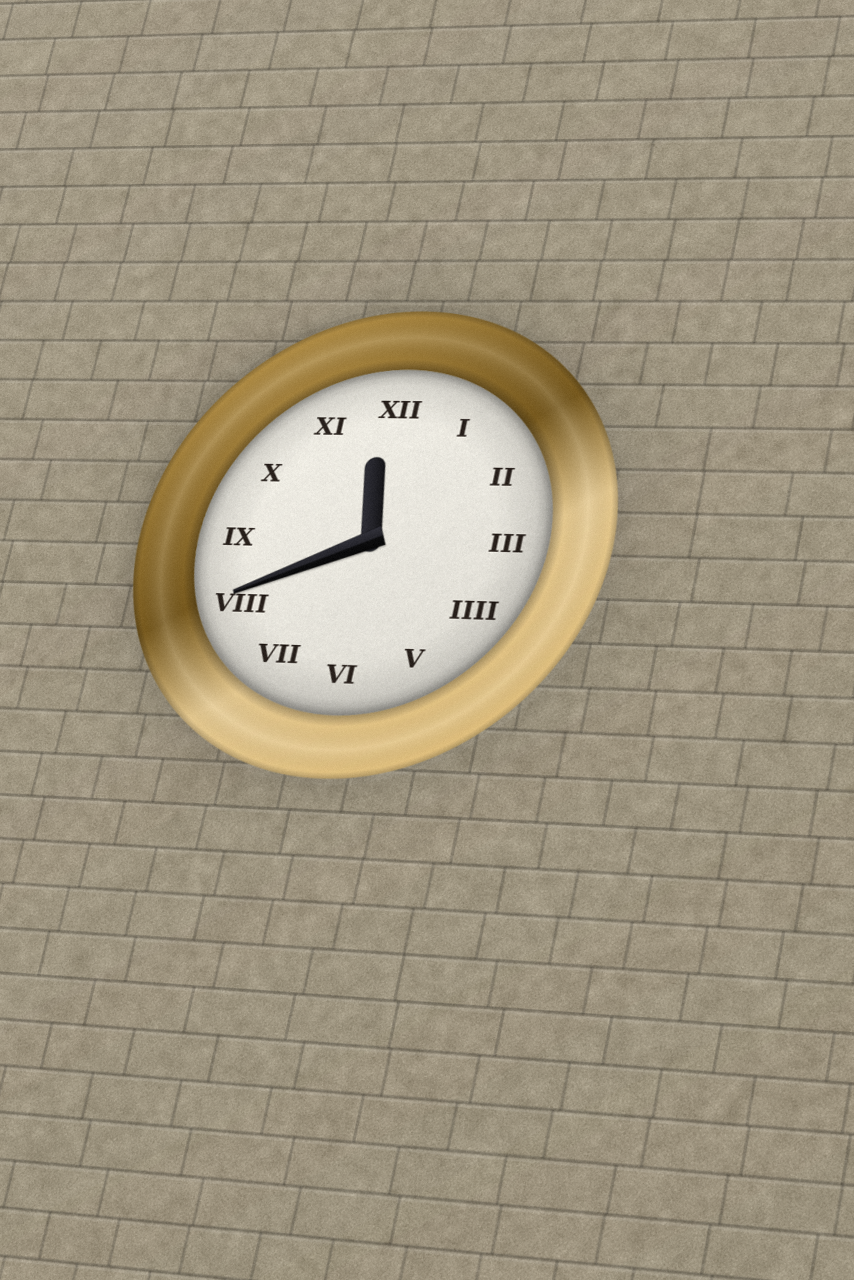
**11:41**
